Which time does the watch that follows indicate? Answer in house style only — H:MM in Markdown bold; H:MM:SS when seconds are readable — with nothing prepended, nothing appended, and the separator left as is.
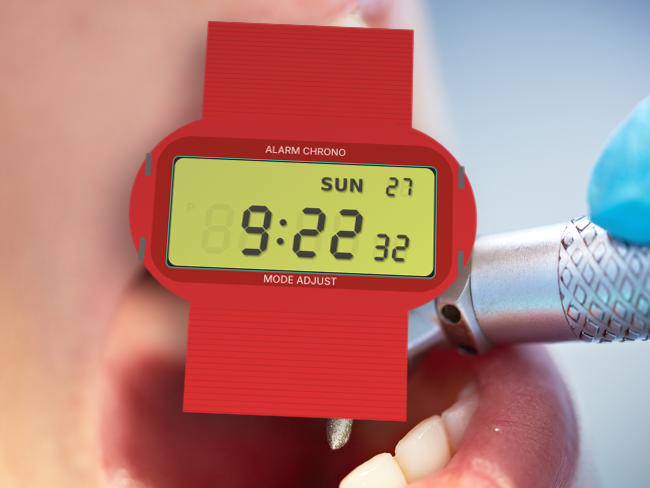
**9:22:32**
